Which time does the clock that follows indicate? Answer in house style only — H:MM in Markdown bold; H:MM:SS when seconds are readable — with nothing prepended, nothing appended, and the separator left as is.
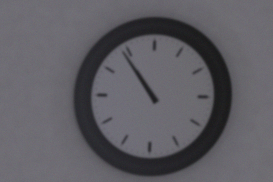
**10:54**
